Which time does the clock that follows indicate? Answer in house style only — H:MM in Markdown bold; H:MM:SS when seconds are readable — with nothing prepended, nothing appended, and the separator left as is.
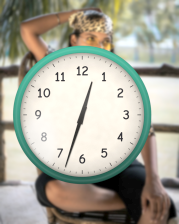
**12:33**
